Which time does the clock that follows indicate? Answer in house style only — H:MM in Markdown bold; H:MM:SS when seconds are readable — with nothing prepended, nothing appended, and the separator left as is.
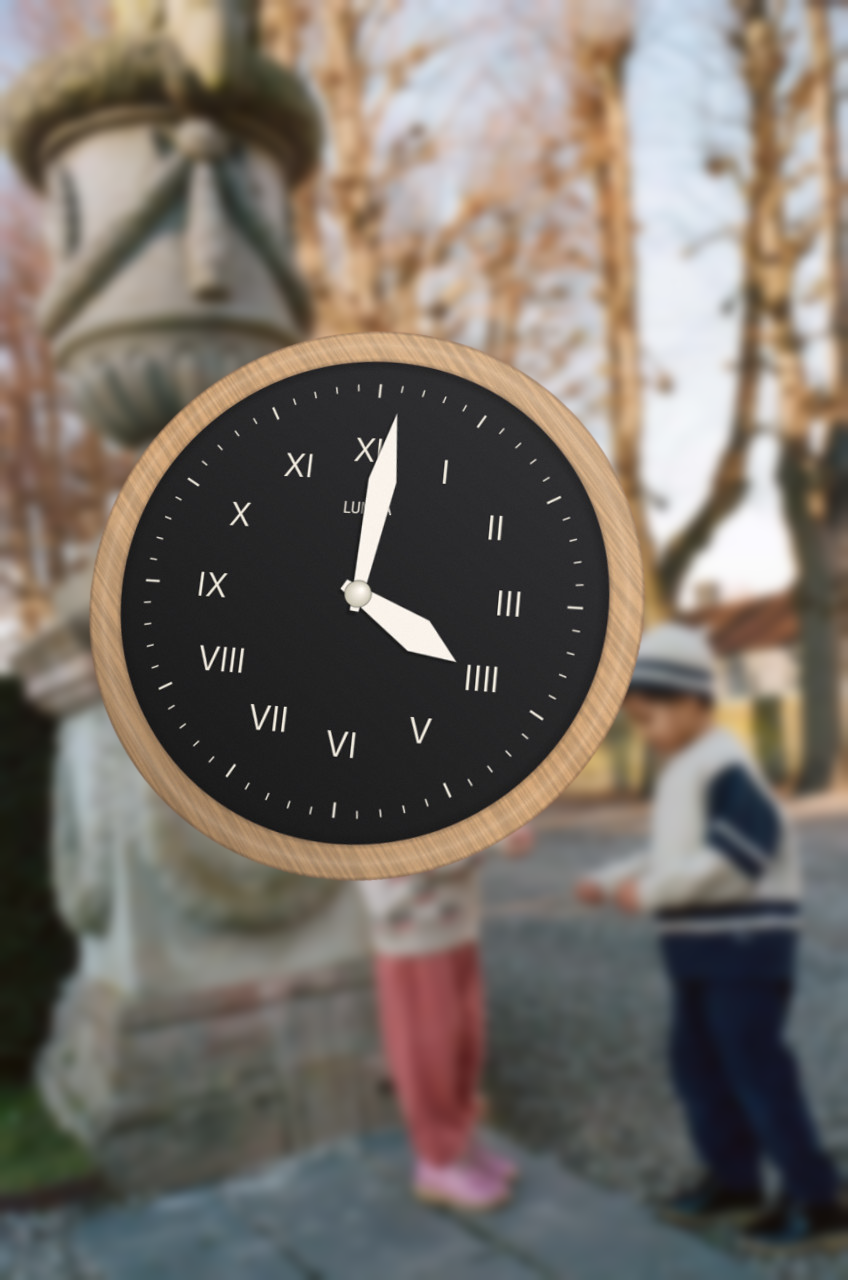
**4:01**
